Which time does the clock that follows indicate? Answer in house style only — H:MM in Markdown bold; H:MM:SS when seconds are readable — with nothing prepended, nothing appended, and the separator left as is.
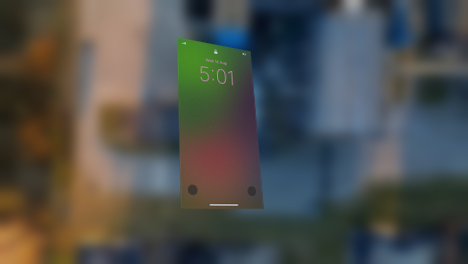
**5:01**
